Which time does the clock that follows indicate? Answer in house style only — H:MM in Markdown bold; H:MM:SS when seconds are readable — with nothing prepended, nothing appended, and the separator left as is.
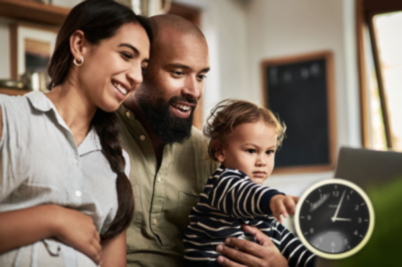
**3:03**
